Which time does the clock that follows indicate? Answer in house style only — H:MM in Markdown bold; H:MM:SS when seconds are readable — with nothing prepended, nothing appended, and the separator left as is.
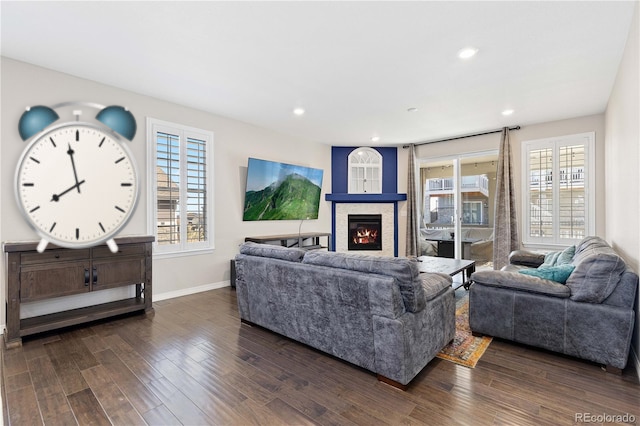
**7:58**
